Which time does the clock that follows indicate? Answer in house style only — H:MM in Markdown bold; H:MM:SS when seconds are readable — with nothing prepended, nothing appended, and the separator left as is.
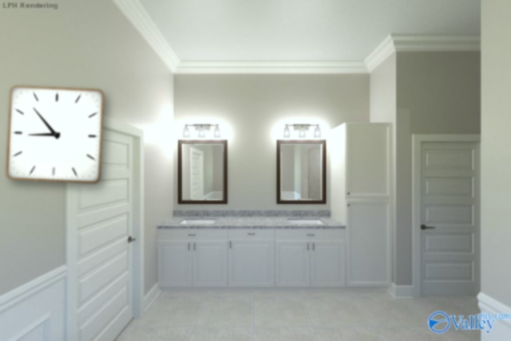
**8:53**
